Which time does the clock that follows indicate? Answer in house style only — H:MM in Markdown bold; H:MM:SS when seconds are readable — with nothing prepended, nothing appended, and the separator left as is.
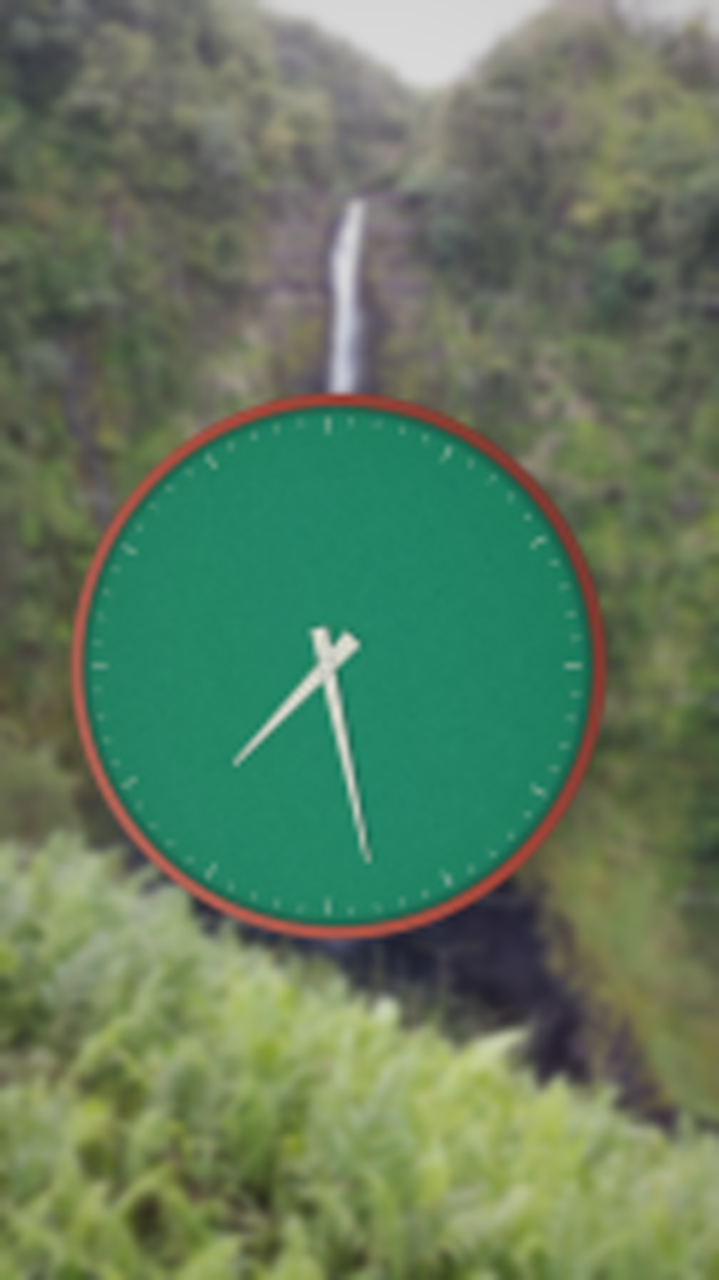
**7:28**
